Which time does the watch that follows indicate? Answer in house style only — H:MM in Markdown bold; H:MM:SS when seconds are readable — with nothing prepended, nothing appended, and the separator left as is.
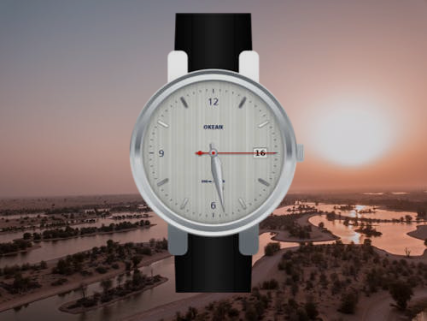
**5:28:15**
